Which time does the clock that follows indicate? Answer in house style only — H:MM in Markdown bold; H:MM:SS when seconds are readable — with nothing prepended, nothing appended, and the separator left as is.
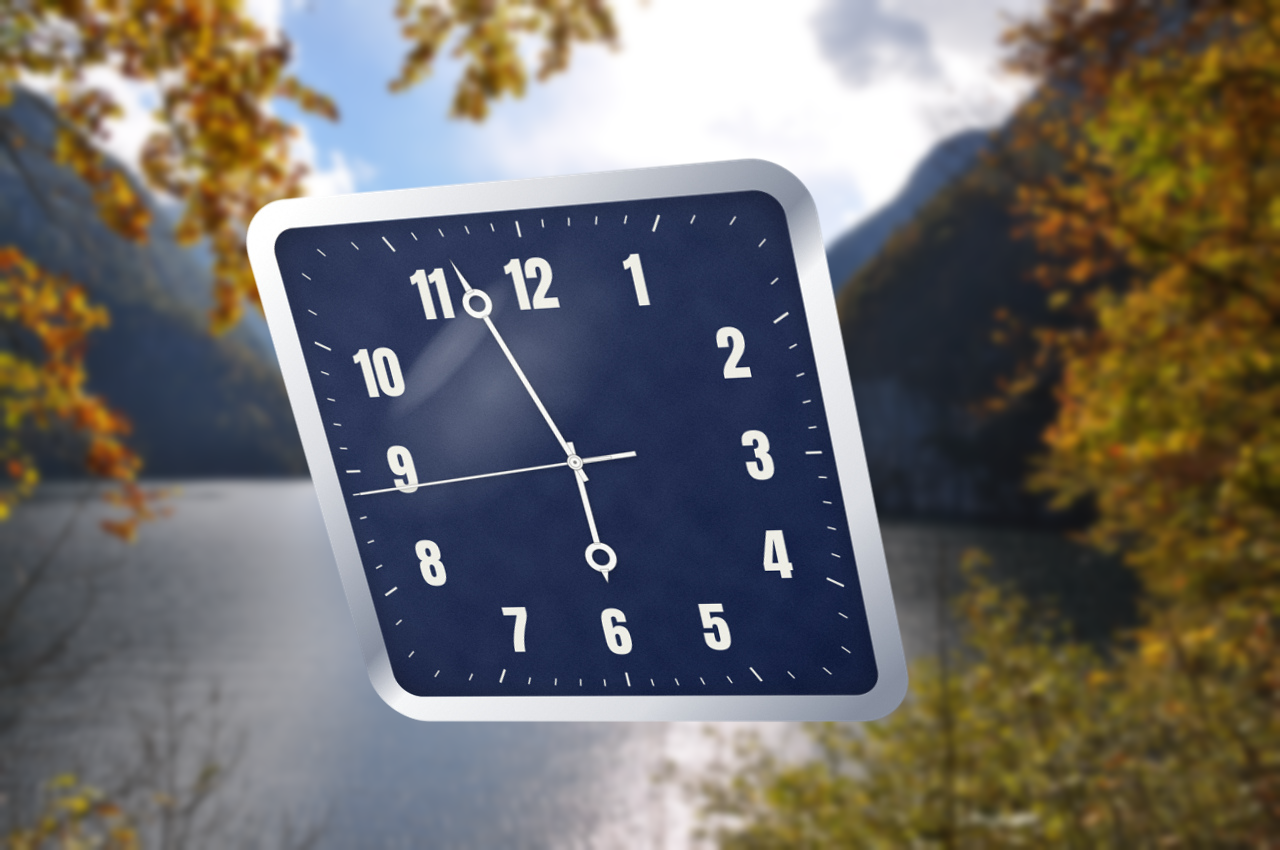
**5:56:44**
